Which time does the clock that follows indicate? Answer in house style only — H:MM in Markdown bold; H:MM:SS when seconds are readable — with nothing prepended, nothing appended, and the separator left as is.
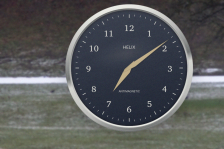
**7:09**
